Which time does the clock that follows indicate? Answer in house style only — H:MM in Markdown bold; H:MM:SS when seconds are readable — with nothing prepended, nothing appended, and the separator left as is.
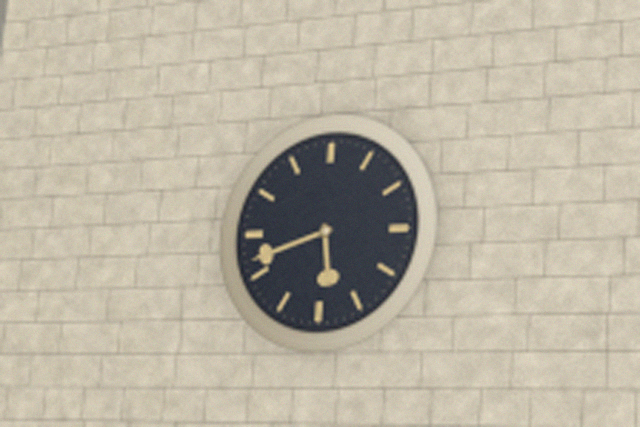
**5:42**
